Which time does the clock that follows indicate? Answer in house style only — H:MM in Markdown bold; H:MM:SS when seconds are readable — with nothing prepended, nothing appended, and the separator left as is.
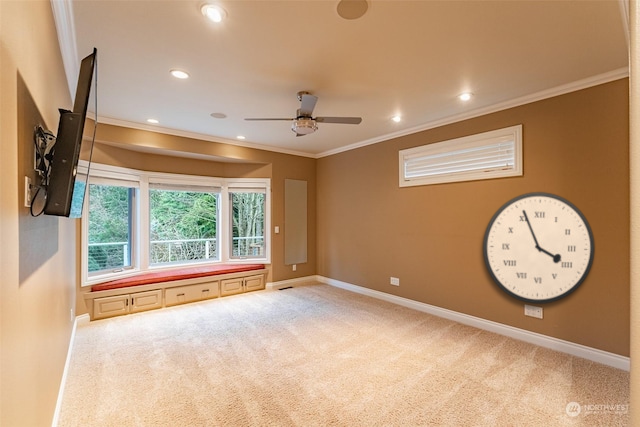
**3:56**
